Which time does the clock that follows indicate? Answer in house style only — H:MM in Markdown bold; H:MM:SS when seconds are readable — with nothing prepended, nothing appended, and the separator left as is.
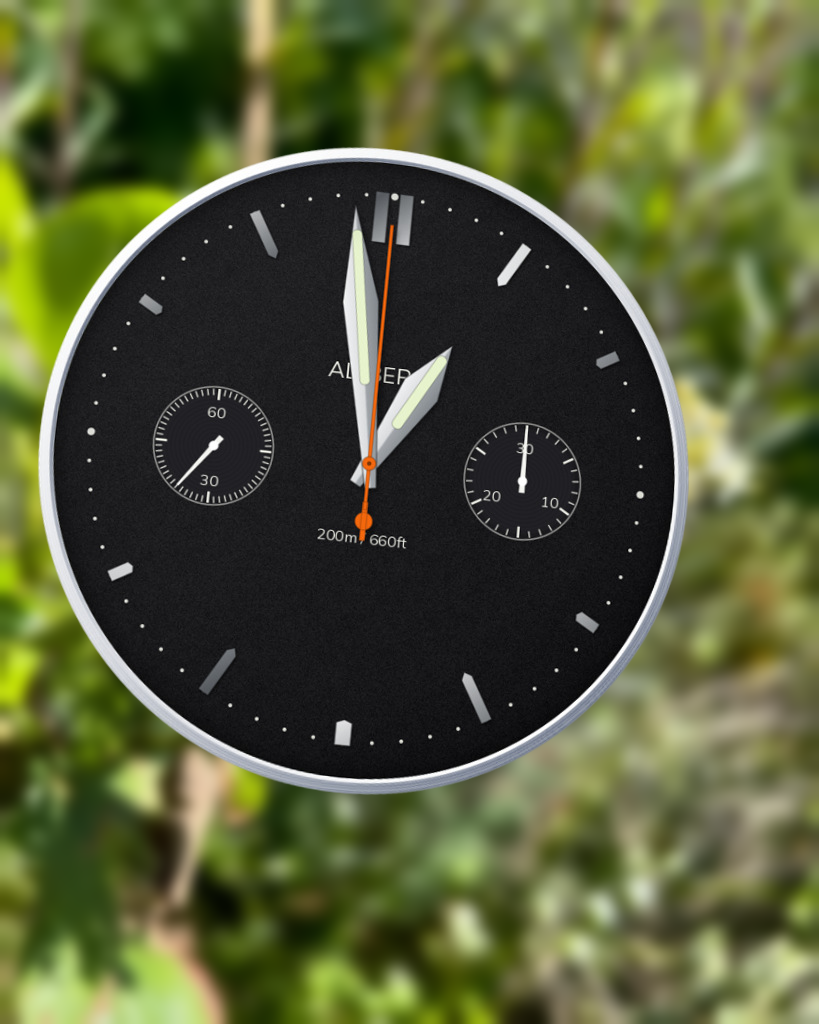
**12:58:36**
